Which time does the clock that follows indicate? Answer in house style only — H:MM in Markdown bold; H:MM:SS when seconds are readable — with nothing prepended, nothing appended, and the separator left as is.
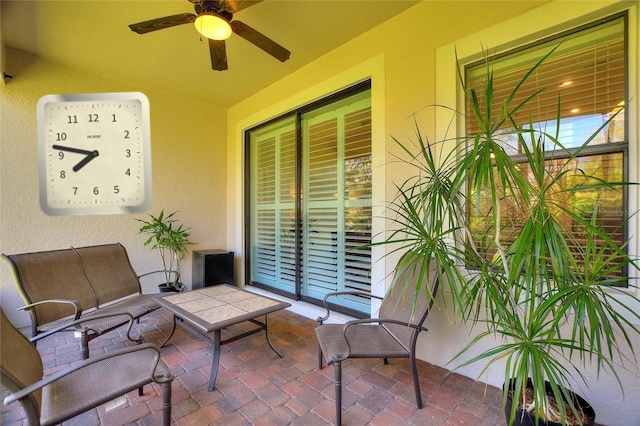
**7:47**
